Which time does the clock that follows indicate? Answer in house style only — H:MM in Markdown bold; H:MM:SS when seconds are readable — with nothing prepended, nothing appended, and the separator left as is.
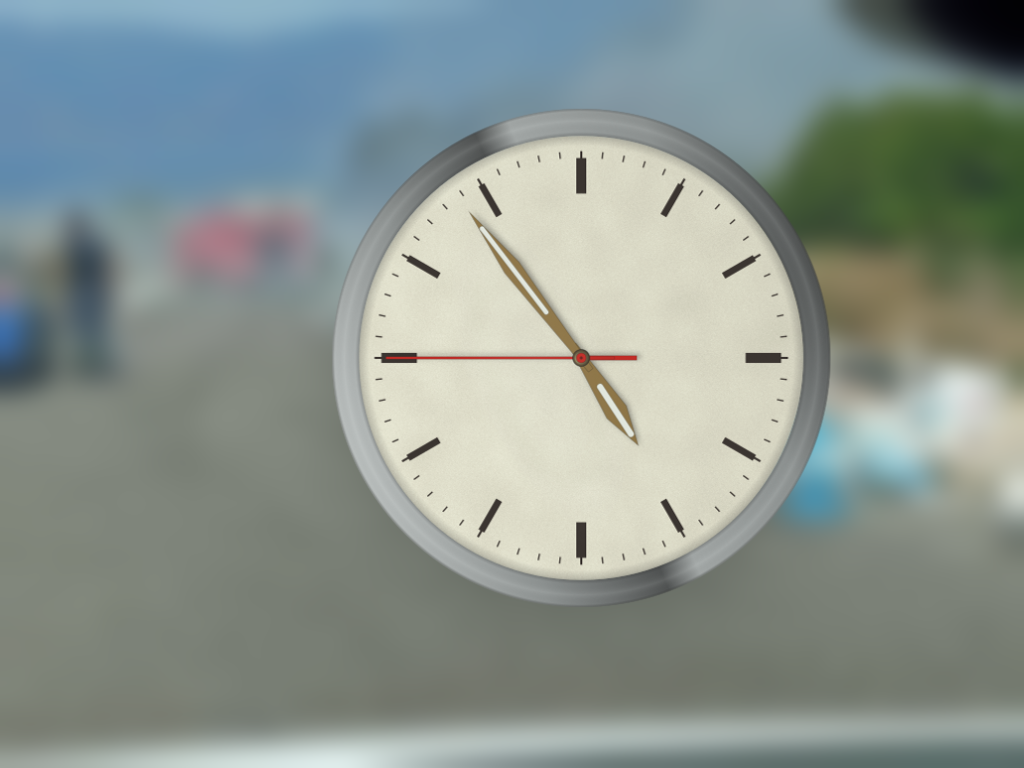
**4:53:45**
